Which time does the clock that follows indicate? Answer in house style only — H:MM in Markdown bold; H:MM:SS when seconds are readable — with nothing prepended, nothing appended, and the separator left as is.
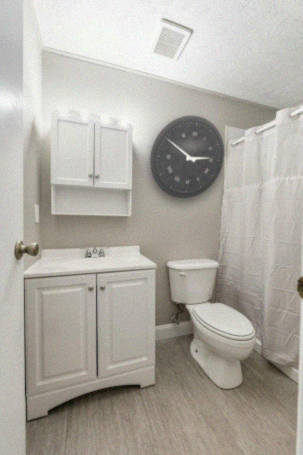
**2:50**
